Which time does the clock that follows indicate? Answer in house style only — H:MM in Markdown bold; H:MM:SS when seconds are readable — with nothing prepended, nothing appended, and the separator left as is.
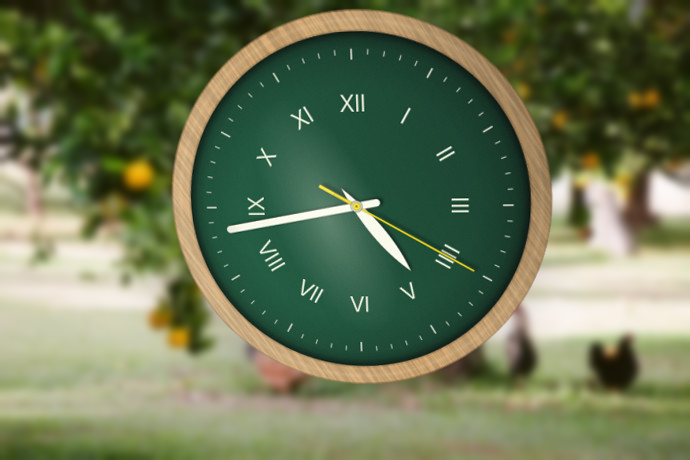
**4:43:20**
